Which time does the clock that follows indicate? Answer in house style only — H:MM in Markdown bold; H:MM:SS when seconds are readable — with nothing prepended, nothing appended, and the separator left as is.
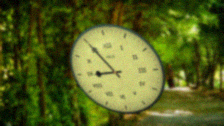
**8:55**
